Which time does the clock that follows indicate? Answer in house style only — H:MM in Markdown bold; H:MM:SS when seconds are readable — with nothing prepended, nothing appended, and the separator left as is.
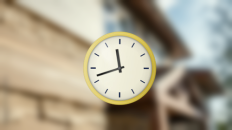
**11:42**
